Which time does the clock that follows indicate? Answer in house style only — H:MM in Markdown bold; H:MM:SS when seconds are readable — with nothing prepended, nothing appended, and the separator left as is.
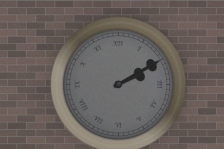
**2:10**
